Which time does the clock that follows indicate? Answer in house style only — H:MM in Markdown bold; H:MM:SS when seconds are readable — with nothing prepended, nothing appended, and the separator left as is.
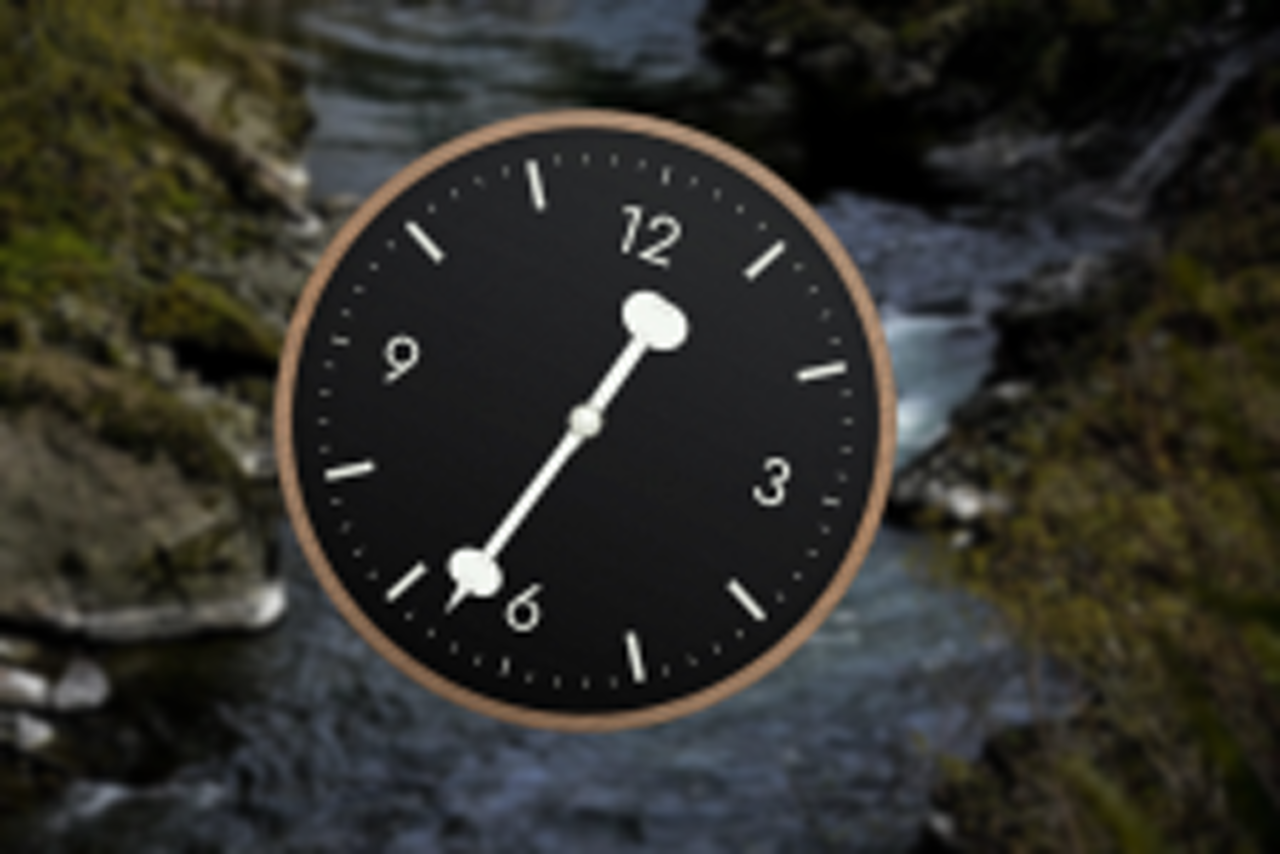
**12:33**
